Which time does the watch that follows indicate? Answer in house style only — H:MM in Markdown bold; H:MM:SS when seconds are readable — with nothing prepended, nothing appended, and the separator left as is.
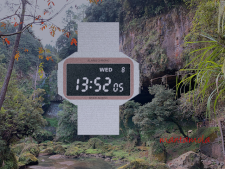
**13:52:05**
